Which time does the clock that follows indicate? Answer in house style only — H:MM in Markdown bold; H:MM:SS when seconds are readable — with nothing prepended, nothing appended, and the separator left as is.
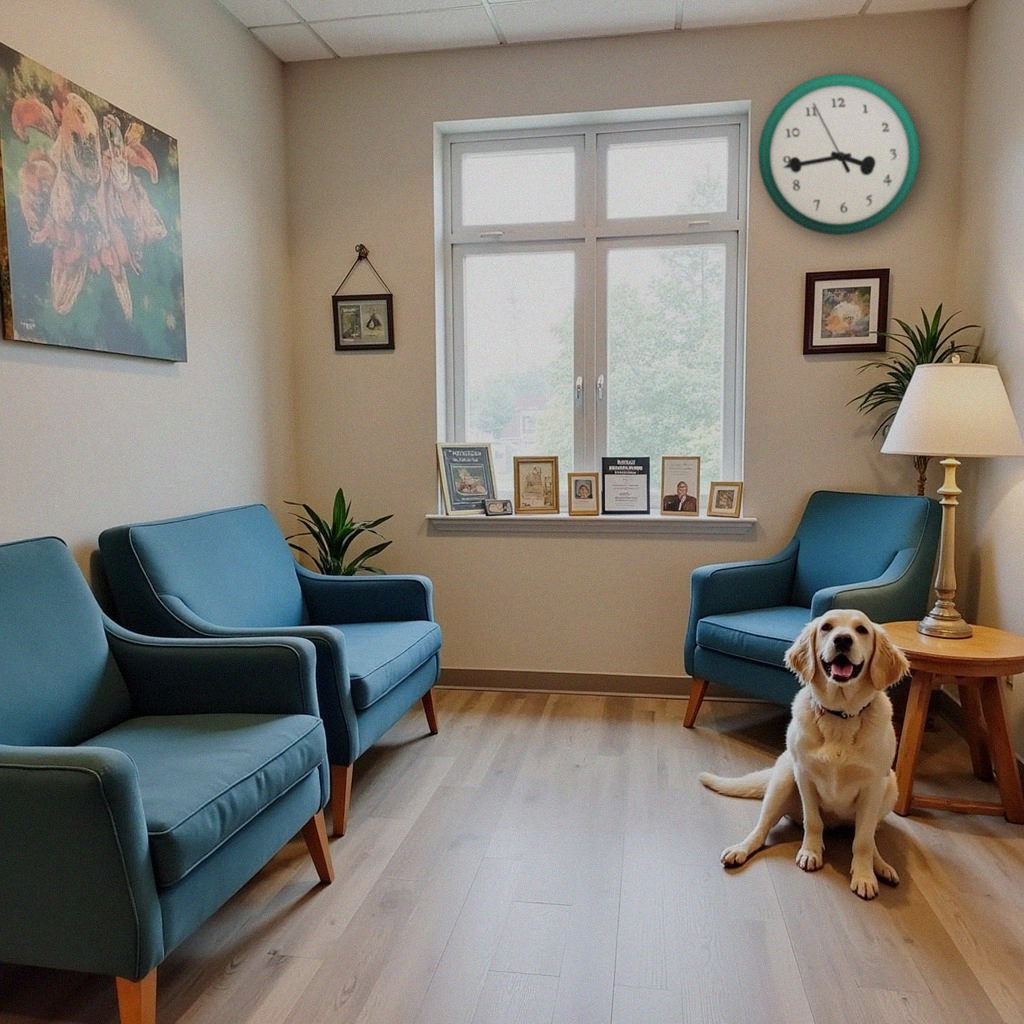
**3:43:56**
